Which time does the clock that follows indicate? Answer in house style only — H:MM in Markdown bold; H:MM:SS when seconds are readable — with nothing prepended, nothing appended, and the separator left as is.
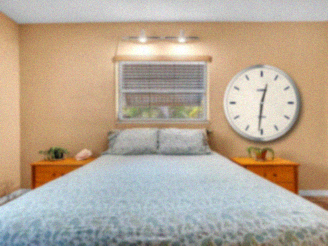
**12:31**
